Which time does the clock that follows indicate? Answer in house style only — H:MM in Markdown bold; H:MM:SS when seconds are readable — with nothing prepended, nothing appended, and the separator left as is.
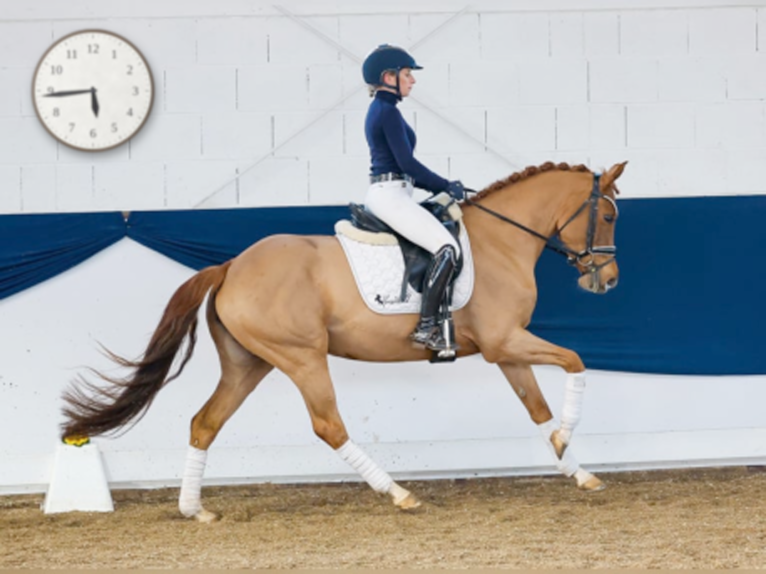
**5:44**
